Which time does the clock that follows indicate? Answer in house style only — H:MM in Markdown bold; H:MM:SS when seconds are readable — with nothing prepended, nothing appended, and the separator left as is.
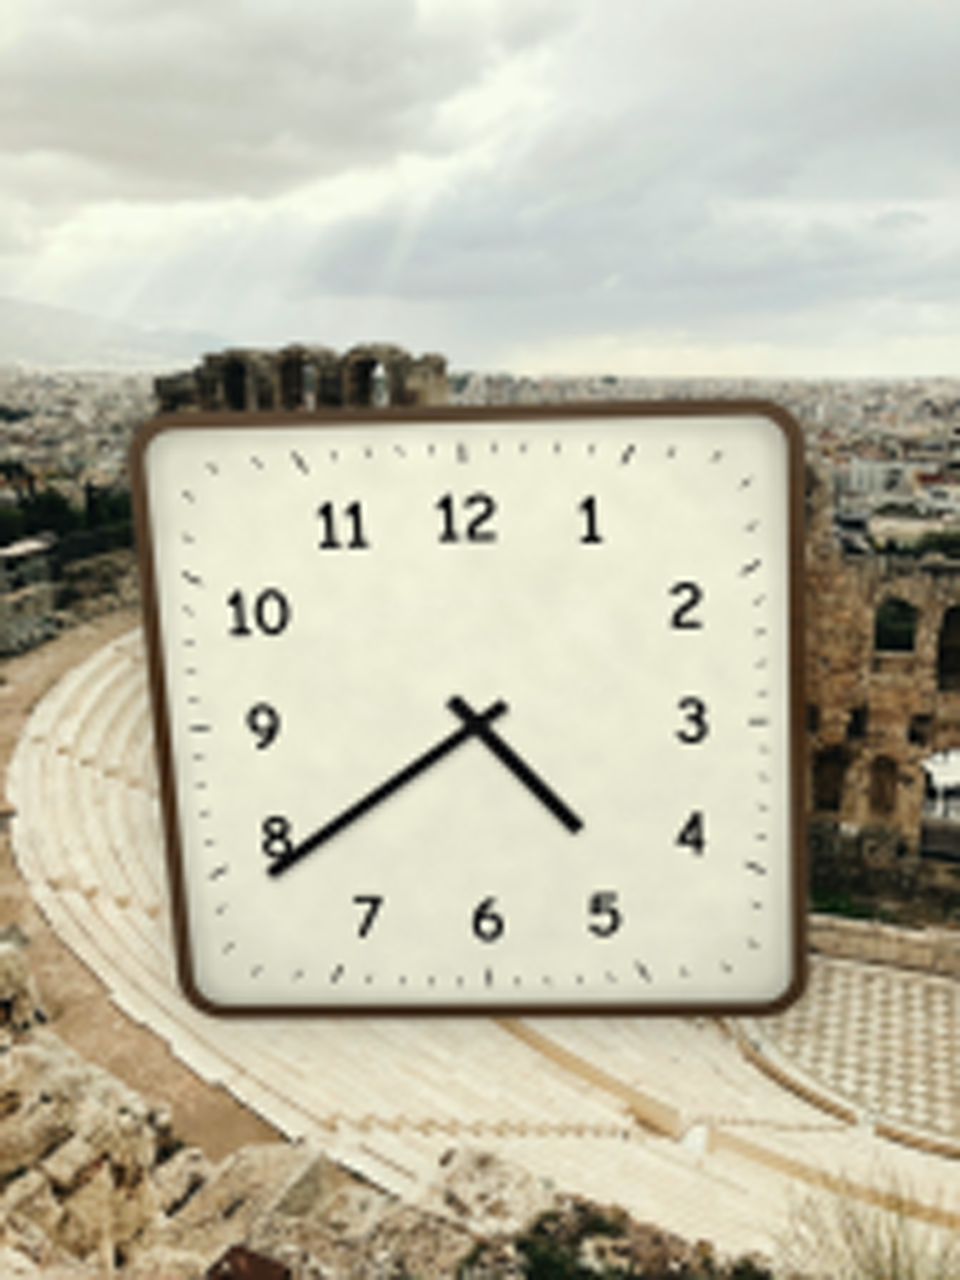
**4:39**
